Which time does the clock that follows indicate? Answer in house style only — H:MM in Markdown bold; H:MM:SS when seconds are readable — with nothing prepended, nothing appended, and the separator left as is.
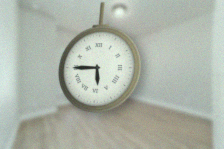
**5:45**
